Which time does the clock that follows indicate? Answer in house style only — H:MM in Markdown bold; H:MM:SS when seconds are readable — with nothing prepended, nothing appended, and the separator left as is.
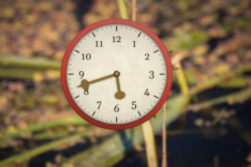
**5:42**
